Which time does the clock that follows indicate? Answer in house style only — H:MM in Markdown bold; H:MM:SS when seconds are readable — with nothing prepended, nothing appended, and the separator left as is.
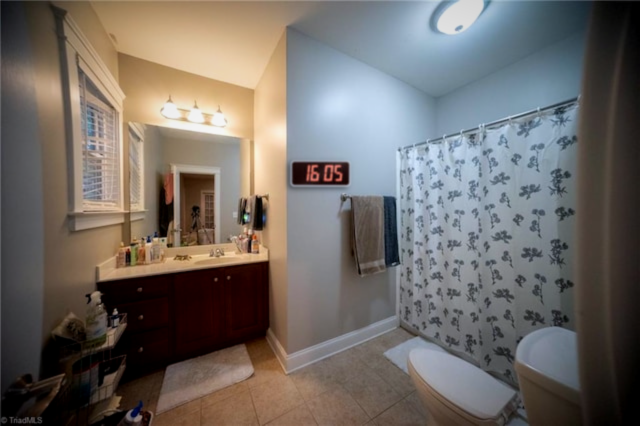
**16:05**
